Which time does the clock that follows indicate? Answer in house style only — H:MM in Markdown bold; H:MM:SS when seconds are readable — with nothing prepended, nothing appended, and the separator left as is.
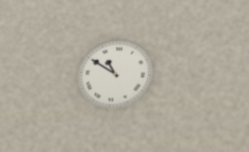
**10:50**
